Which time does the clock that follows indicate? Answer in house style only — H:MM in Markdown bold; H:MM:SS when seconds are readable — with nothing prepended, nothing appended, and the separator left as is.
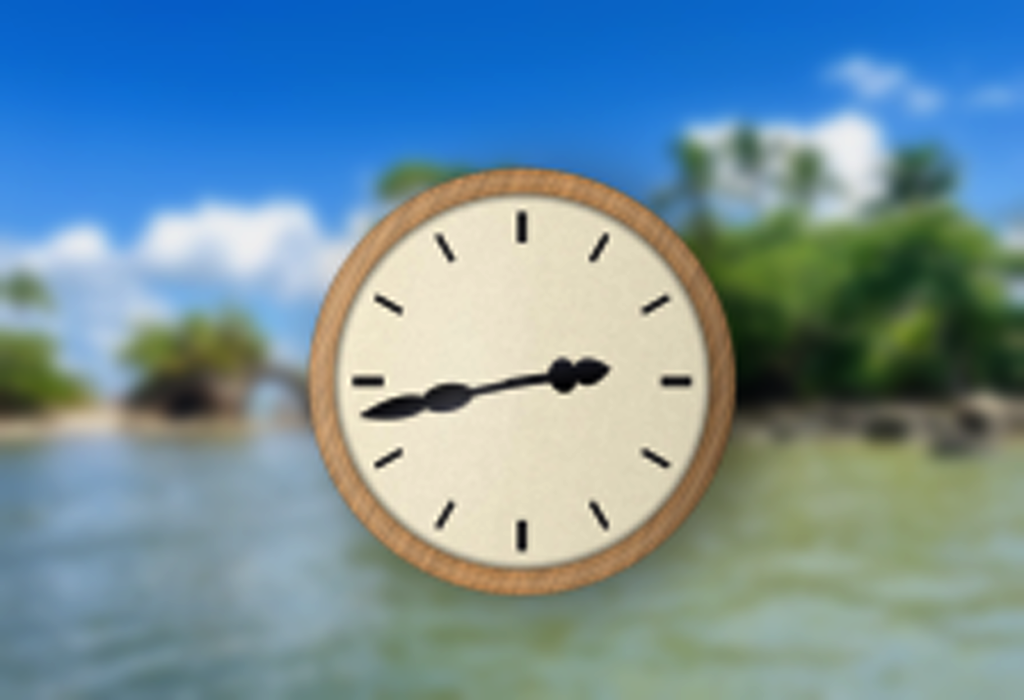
**2:43**
